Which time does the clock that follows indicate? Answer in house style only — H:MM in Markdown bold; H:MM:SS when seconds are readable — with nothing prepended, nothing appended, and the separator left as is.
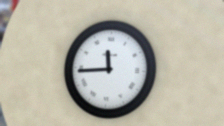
**11:44**
